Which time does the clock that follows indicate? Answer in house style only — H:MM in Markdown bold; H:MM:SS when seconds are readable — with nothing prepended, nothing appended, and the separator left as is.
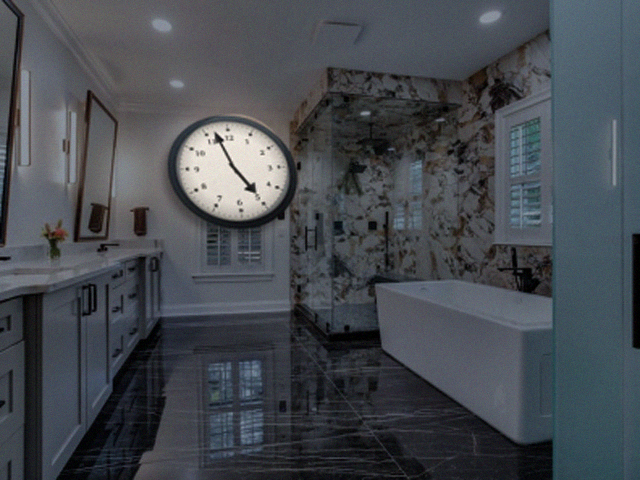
**4:57**
